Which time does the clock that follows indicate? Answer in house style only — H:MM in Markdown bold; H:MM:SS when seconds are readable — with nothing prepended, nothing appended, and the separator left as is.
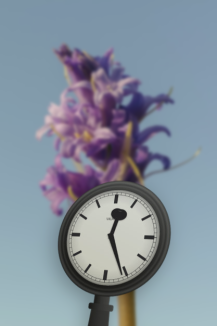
**12:26**
